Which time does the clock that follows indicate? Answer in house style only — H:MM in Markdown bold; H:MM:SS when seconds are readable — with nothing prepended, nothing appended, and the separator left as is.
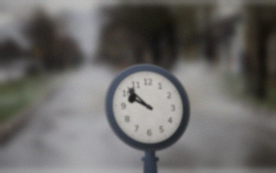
**9:52**
